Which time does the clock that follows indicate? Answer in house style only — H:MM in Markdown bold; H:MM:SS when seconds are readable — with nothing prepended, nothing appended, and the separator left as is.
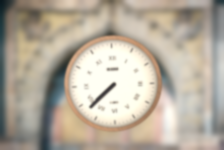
**7:38**
